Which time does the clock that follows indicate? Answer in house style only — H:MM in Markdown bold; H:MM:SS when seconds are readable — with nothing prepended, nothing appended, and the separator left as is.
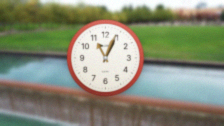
**11:04**
